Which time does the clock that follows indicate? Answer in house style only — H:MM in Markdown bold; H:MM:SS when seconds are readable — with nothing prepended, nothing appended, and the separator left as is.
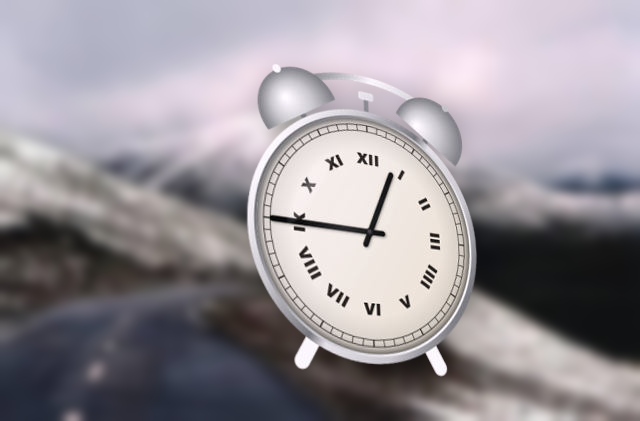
**12:45**
